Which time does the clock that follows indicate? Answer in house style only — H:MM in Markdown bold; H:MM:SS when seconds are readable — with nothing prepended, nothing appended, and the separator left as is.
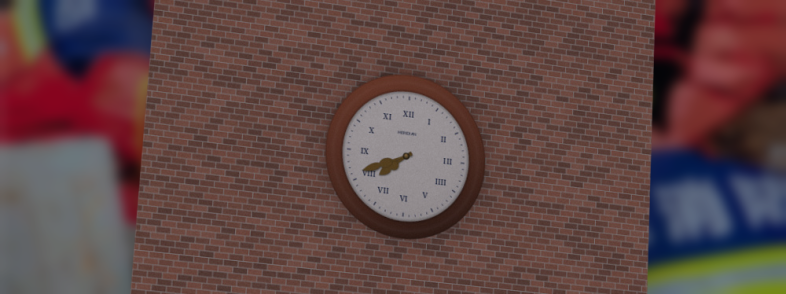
**7:41**
